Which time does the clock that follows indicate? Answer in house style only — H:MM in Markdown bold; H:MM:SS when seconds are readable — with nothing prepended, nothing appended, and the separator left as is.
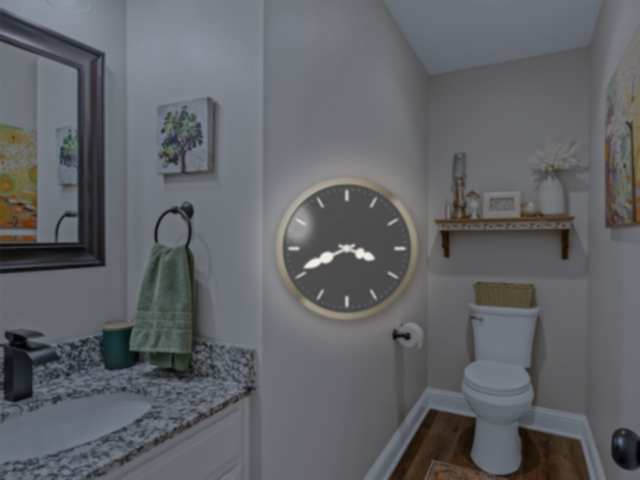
**3:41**
